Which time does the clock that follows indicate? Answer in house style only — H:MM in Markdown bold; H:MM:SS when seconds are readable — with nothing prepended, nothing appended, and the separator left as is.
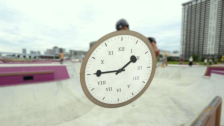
**1:45**
